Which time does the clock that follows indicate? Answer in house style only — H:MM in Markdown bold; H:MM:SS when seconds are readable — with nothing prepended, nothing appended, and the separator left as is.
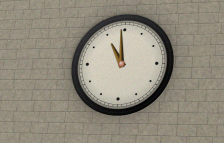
**10:59**
